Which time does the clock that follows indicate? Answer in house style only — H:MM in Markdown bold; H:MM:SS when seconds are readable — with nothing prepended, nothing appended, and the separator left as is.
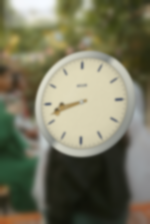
**8:42**
